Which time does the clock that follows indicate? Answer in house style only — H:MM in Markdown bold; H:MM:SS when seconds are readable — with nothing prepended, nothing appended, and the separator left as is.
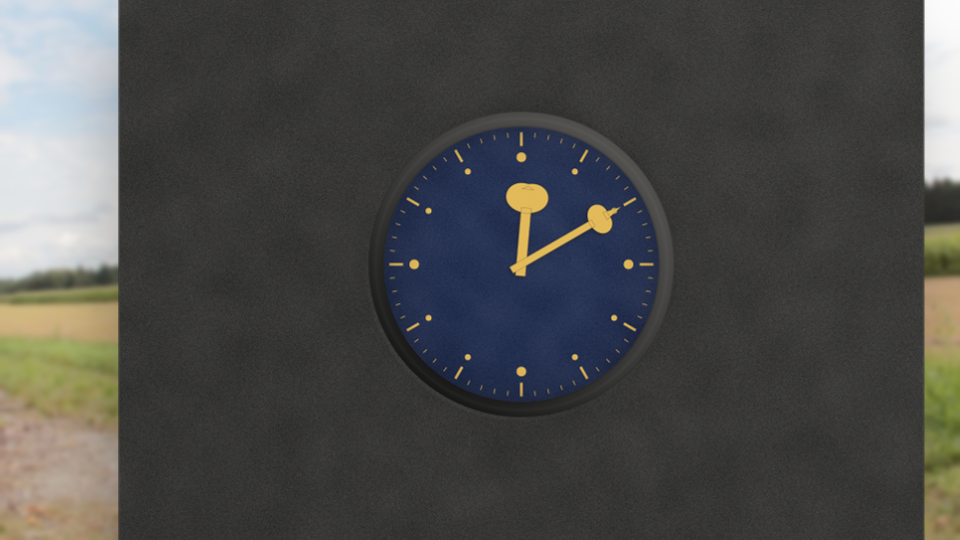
**12:10**
